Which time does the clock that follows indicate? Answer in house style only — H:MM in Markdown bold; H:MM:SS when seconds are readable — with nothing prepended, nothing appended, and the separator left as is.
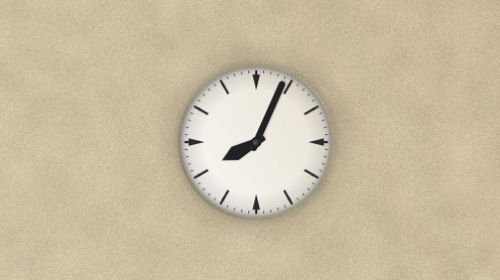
**8:04**
